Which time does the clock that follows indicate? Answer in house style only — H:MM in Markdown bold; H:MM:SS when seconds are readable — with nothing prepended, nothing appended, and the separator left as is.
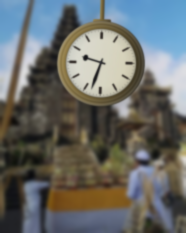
**9:33**
